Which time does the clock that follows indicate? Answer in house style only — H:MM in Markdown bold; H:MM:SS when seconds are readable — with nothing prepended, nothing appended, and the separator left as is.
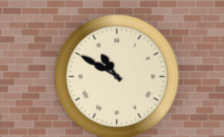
**10:50**
